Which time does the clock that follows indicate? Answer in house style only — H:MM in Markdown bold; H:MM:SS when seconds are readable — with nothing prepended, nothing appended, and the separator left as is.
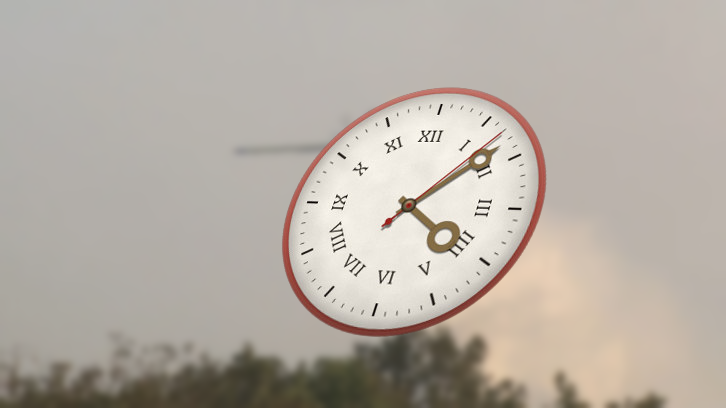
**4:08:07**
